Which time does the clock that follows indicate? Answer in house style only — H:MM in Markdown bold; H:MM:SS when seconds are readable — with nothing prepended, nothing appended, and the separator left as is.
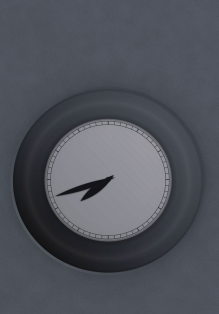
**7:42**
